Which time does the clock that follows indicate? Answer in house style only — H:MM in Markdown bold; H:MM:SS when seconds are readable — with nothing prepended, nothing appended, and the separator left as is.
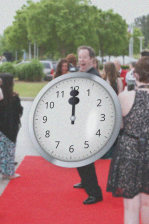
**12:00**
